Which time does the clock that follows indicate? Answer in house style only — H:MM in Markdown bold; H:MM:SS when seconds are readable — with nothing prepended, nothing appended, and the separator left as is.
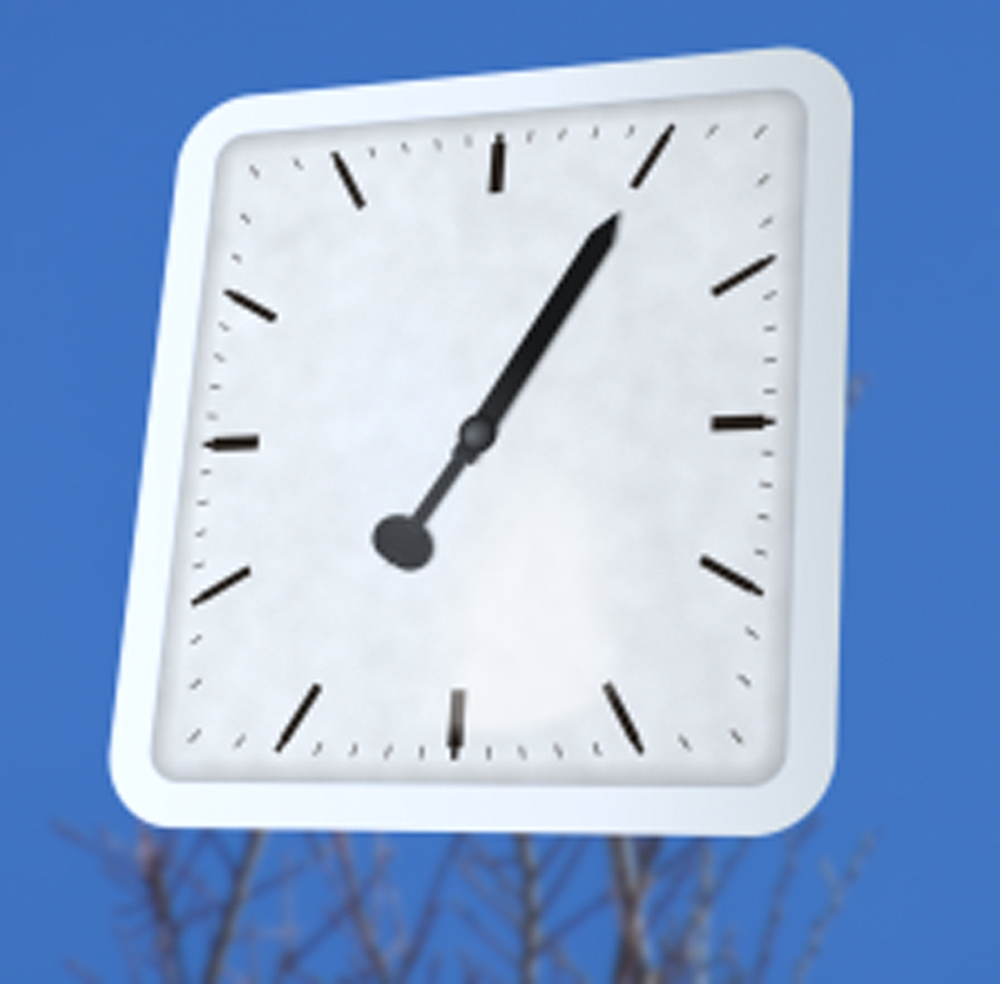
**7:05**
